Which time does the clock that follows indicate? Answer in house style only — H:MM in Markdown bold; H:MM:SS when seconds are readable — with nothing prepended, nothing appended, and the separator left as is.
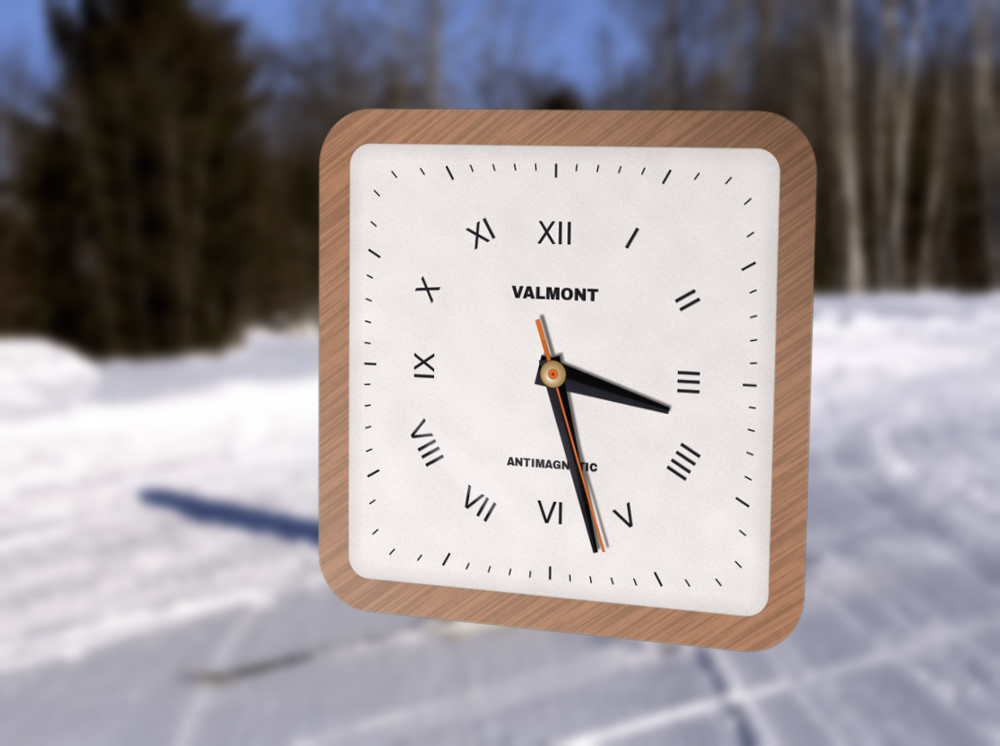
**3:27:27**
